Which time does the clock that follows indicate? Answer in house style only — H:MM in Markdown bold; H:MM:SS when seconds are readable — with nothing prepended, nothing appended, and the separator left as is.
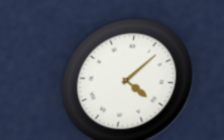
**4:07**
